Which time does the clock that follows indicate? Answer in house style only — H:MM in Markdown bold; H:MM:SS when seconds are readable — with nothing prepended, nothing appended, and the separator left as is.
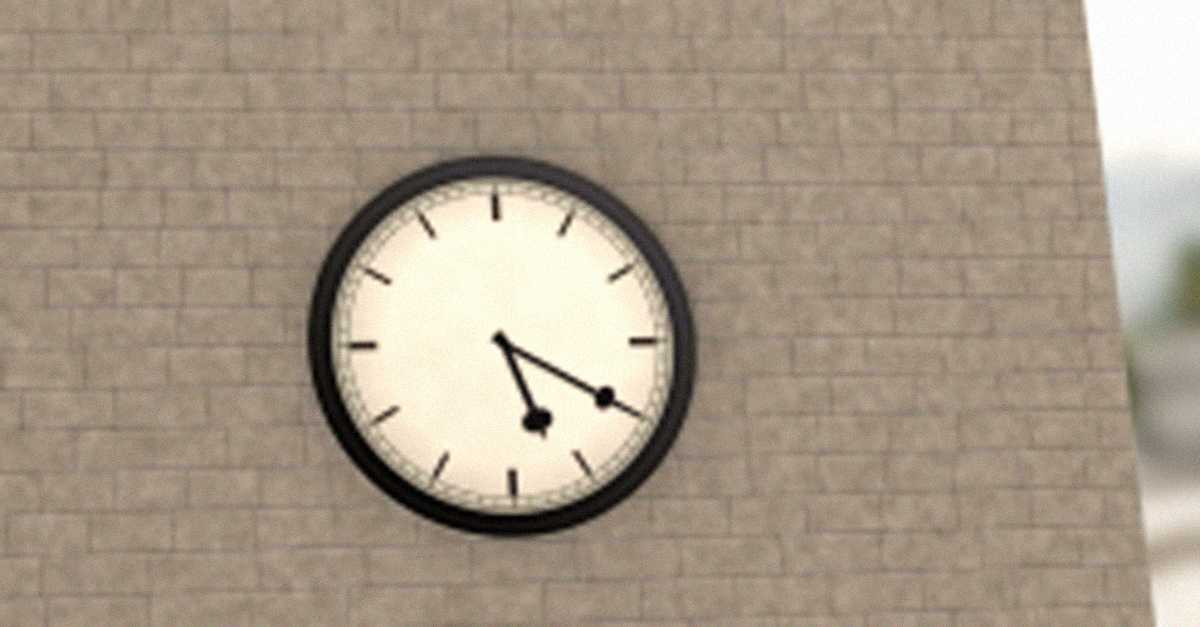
**5:20**
